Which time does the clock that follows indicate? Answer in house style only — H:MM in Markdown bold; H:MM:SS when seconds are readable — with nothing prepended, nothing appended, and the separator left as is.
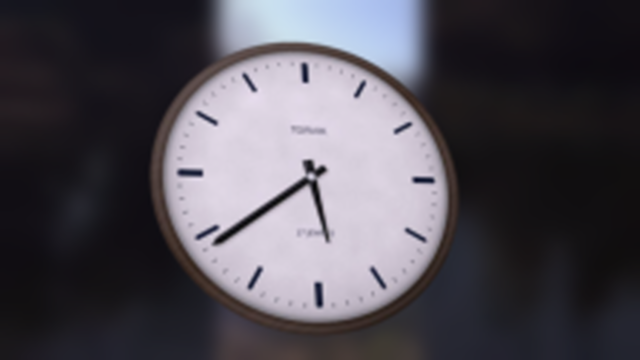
**5:39**
